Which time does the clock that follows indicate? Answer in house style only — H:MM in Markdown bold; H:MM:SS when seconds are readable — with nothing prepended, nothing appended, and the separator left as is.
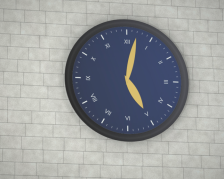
**5:02**
